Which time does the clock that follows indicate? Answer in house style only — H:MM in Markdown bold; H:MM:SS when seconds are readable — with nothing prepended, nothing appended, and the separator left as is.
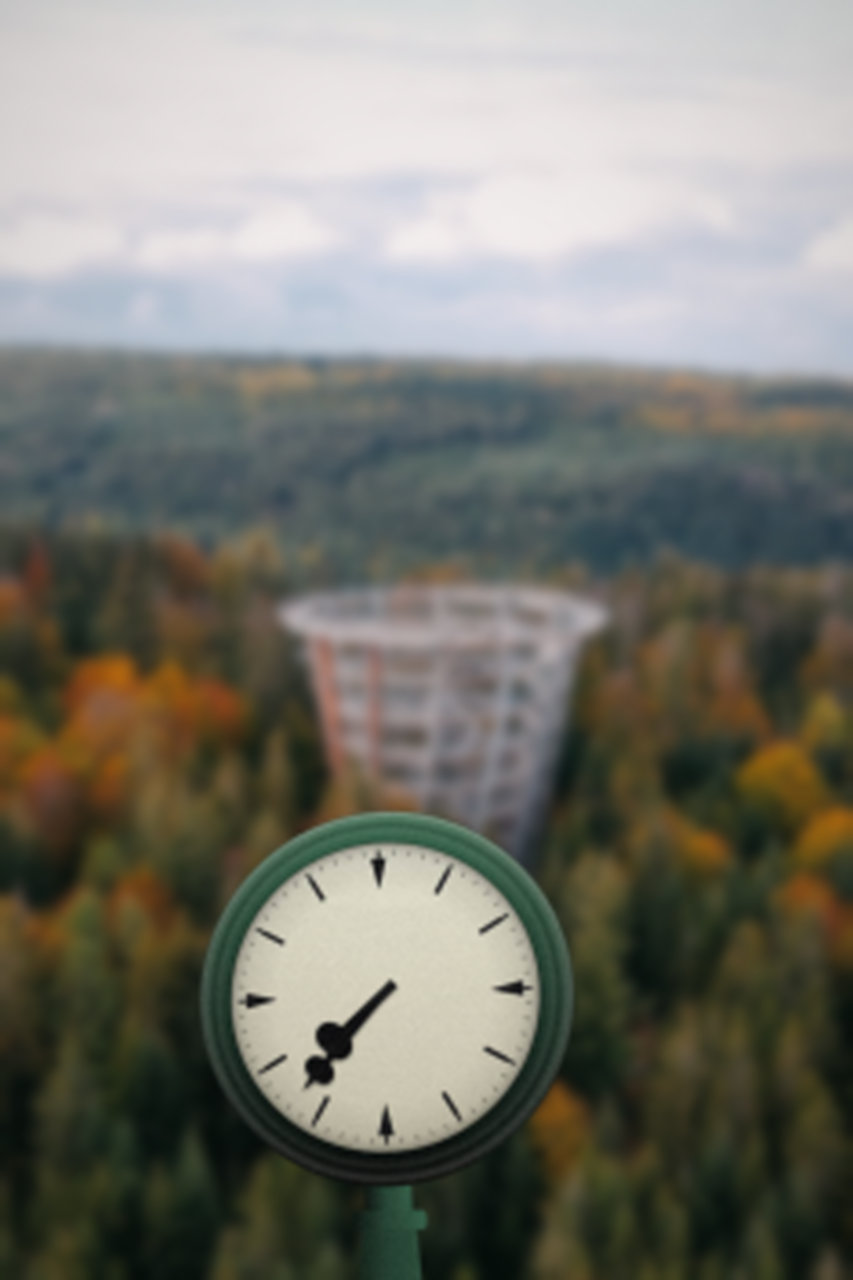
**7:37**
